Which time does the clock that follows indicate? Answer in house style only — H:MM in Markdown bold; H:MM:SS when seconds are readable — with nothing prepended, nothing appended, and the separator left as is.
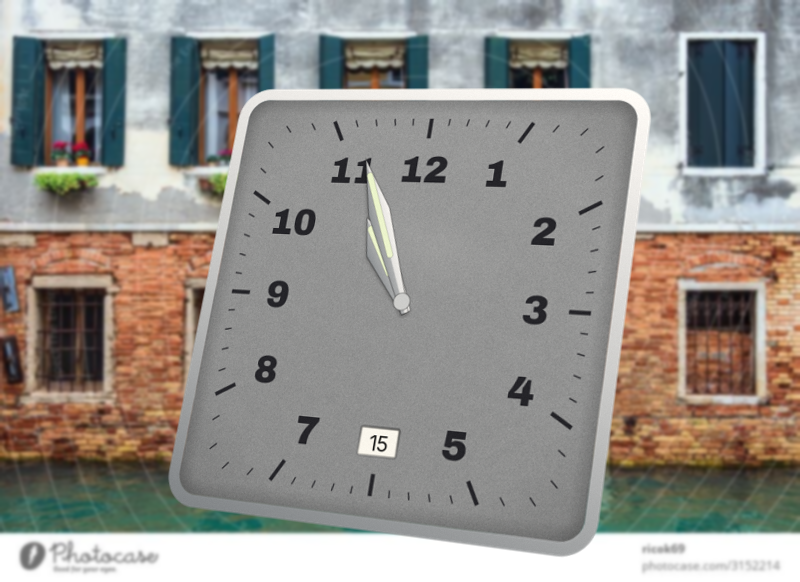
**10:56**
